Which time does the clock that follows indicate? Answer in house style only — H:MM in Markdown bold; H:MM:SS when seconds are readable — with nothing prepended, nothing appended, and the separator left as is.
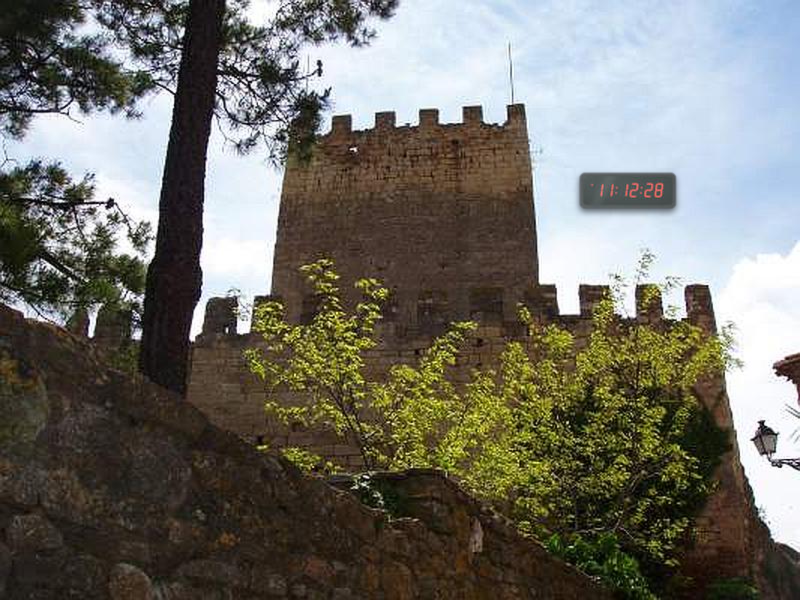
**11:12:28**
